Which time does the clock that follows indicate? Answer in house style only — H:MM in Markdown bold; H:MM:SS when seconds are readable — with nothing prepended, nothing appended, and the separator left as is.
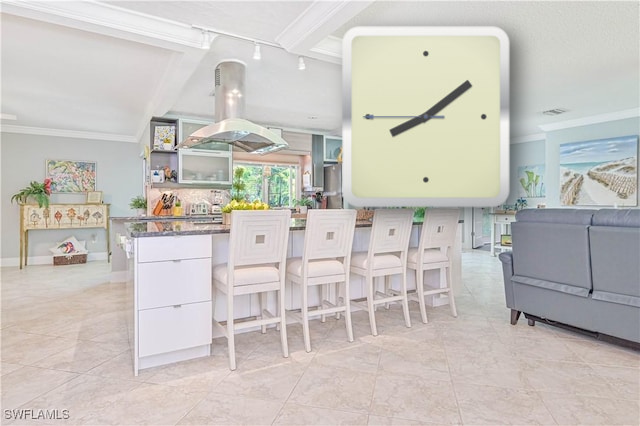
**8:08:45**
